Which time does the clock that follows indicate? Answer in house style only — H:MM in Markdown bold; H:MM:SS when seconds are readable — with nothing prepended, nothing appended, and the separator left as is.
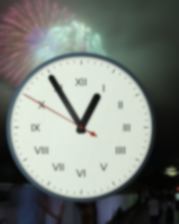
**12:54:50**
